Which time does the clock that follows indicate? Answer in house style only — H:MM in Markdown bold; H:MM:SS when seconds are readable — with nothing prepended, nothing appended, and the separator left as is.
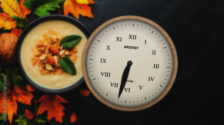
**6:32**
